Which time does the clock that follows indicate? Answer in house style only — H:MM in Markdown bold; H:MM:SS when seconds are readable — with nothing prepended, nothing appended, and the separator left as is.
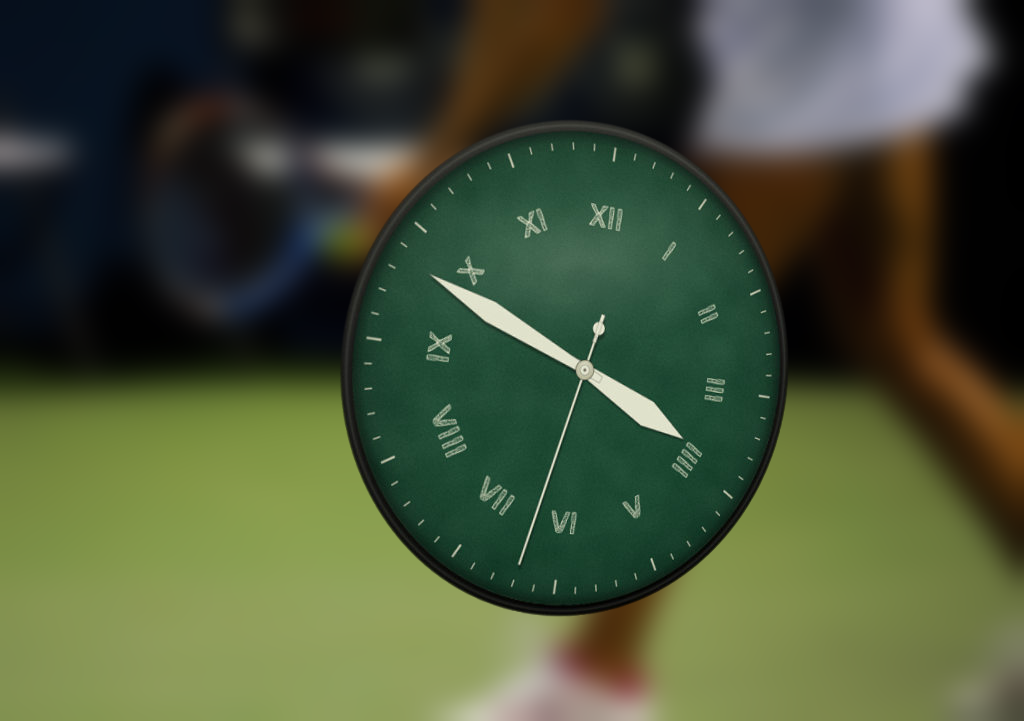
**3:48:32**
